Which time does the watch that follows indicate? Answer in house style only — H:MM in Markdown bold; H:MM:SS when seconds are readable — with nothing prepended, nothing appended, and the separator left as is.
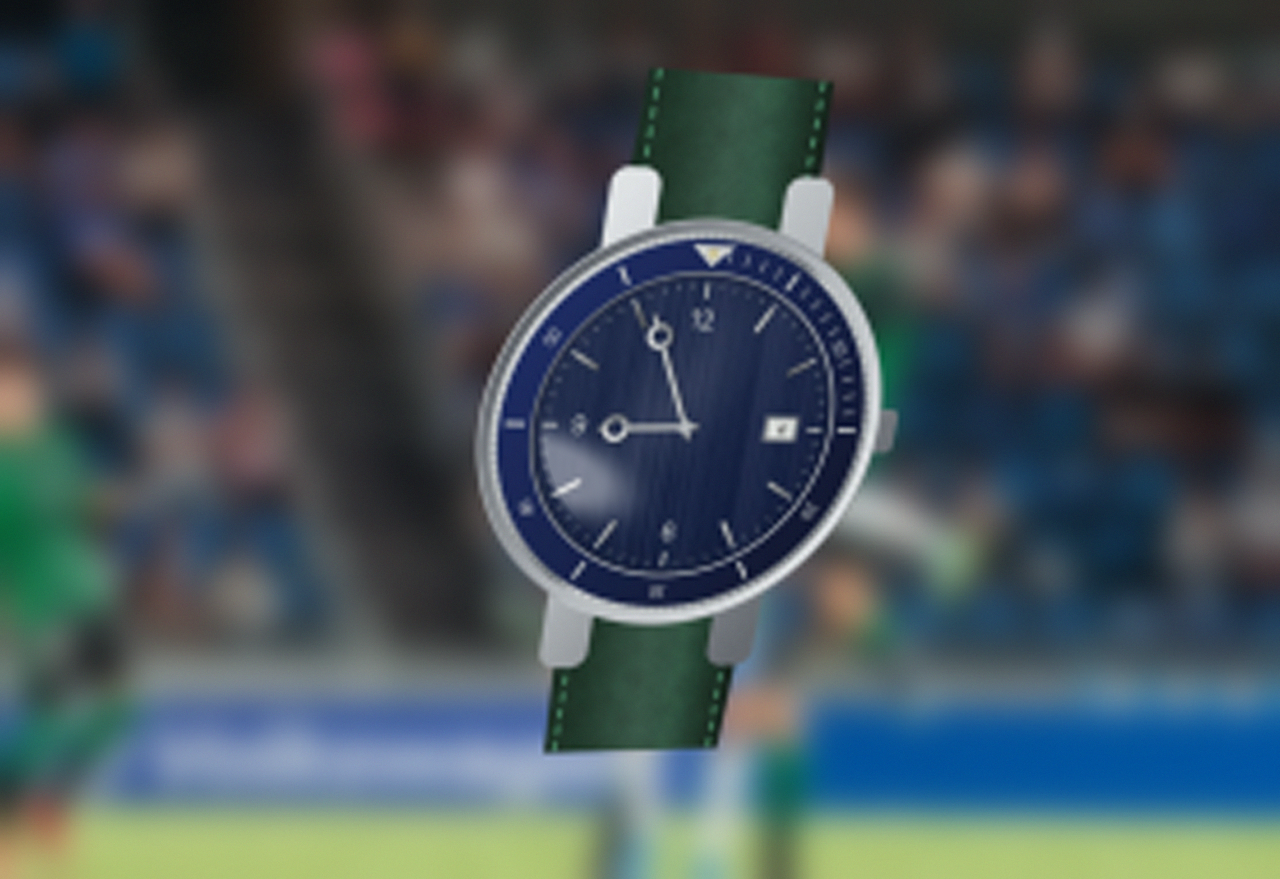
**8:56**
